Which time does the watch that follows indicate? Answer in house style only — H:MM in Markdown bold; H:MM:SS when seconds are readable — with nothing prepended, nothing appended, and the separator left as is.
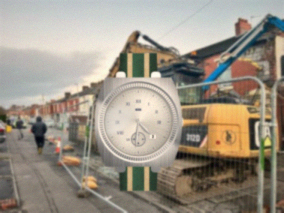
**4:31**
